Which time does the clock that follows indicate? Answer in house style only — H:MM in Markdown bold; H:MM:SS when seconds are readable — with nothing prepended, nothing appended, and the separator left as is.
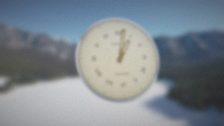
**1:02**
